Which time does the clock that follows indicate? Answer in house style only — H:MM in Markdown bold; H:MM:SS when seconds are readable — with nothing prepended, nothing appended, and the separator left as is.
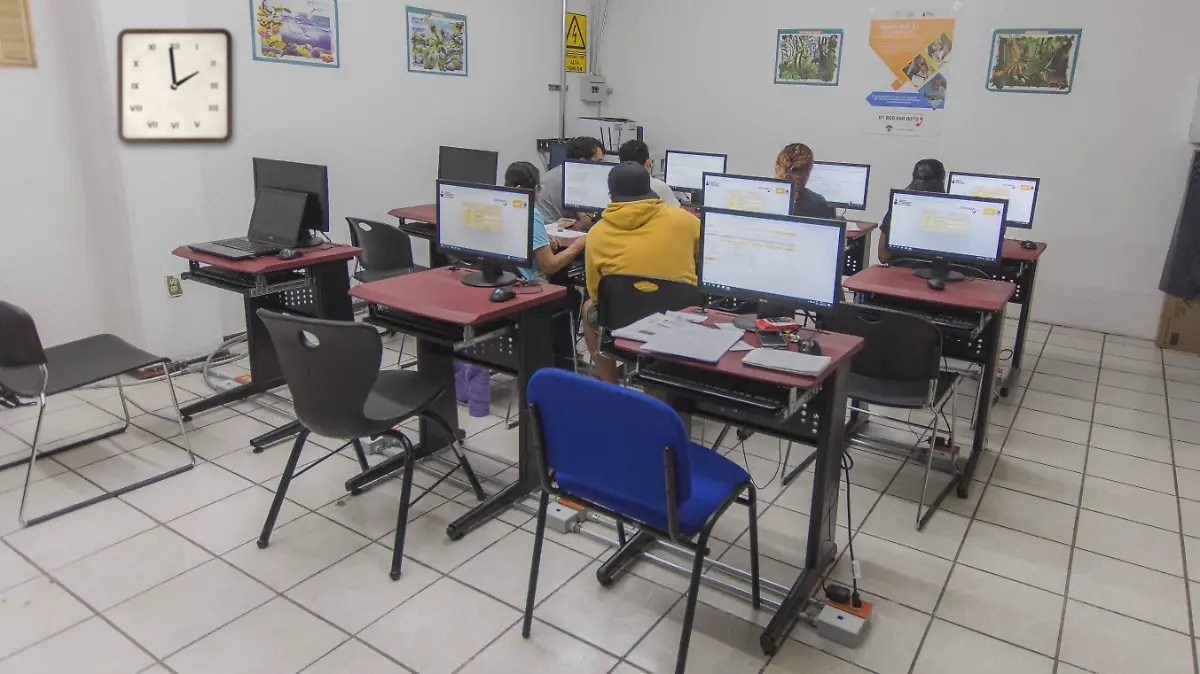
**1:59**
